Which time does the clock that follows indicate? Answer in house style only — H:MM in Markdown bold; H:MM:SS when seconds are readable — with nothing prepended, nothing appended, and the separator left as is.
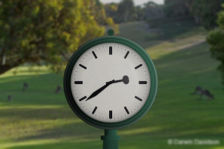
**2:39**
